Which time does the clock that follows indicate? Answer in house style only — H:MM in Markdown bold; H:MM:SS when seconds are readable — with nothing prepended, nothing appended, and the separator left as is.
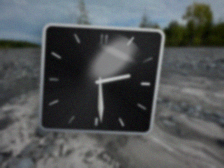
**2:29**
